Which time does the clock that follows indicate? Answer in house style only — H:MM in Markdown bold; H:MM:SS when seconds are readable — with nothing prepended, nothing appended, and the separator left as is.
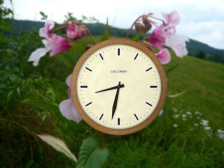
**8:32**
